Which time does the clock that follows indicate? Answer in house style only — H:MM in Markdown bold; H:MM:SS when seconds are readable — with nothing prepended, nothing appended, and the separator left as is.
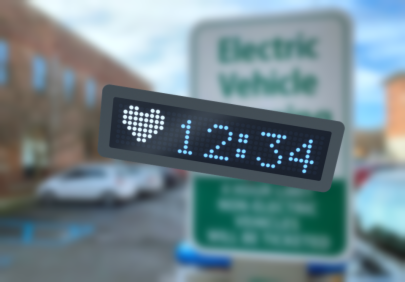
**12:34**
